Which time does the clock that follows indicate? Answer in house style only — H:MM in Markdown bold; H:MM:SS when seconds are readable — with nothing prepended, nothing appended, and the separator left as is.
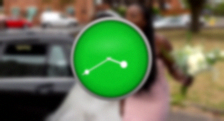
**3:40**
